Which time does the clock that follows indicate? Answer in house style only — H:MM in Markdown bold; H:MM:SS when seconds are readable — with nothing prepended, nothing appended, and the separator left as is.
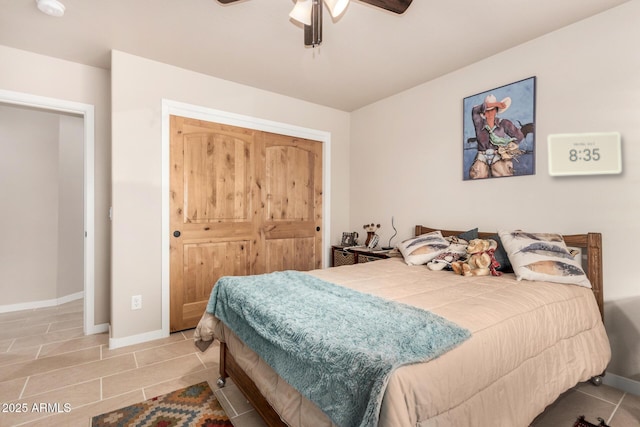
**8:35**
